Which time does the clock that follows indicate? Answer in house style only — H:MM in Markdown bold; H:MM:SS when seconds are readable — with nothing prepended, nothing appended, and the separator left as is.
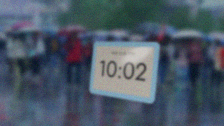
**10:02**
